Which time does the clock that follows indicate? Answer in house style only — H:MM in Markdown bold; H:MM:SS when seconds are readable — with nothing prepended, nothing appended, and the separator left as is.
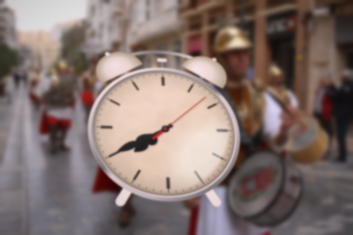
**7:40:08**
